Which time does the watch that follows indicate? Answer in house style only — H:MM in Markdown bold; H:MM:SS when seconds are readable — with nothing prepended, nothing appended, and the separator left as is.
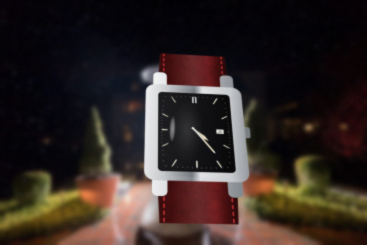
**4:24**
